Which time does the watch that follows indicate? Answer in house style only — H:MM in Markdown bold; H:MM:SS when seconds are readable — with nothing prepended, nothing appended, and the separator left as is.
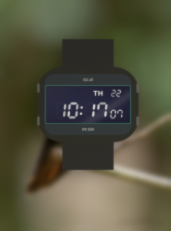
**10:17:07**
